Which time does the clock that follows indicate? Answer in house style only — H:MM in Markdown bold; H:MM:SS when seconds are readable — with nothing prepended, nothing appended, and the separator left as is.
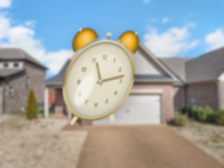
**11:13**
